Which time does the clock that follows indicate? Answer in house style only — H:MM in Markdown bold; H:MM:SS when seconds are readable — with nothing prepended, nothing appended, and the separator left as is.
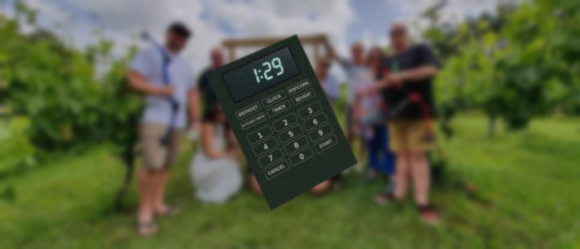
**1:29**
